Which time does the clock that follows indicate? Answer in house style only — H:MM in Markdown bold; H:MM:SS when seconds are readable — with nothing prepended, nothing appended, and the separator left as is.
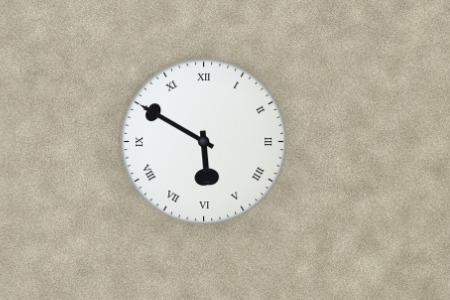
**5:50**
